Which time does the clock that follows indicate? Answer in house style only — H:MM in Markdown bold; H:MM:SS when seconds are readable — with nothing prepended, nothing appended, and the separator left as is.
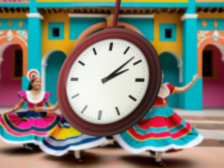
**2:08**
